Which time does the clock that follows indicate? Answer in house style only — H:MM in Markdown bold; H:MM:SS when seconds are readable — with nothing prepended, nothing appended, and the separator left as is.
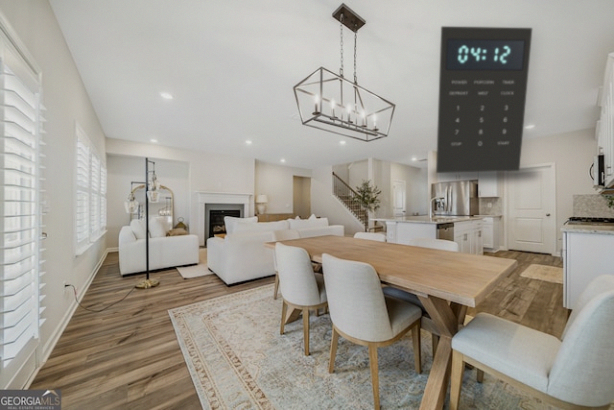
**4:12**
